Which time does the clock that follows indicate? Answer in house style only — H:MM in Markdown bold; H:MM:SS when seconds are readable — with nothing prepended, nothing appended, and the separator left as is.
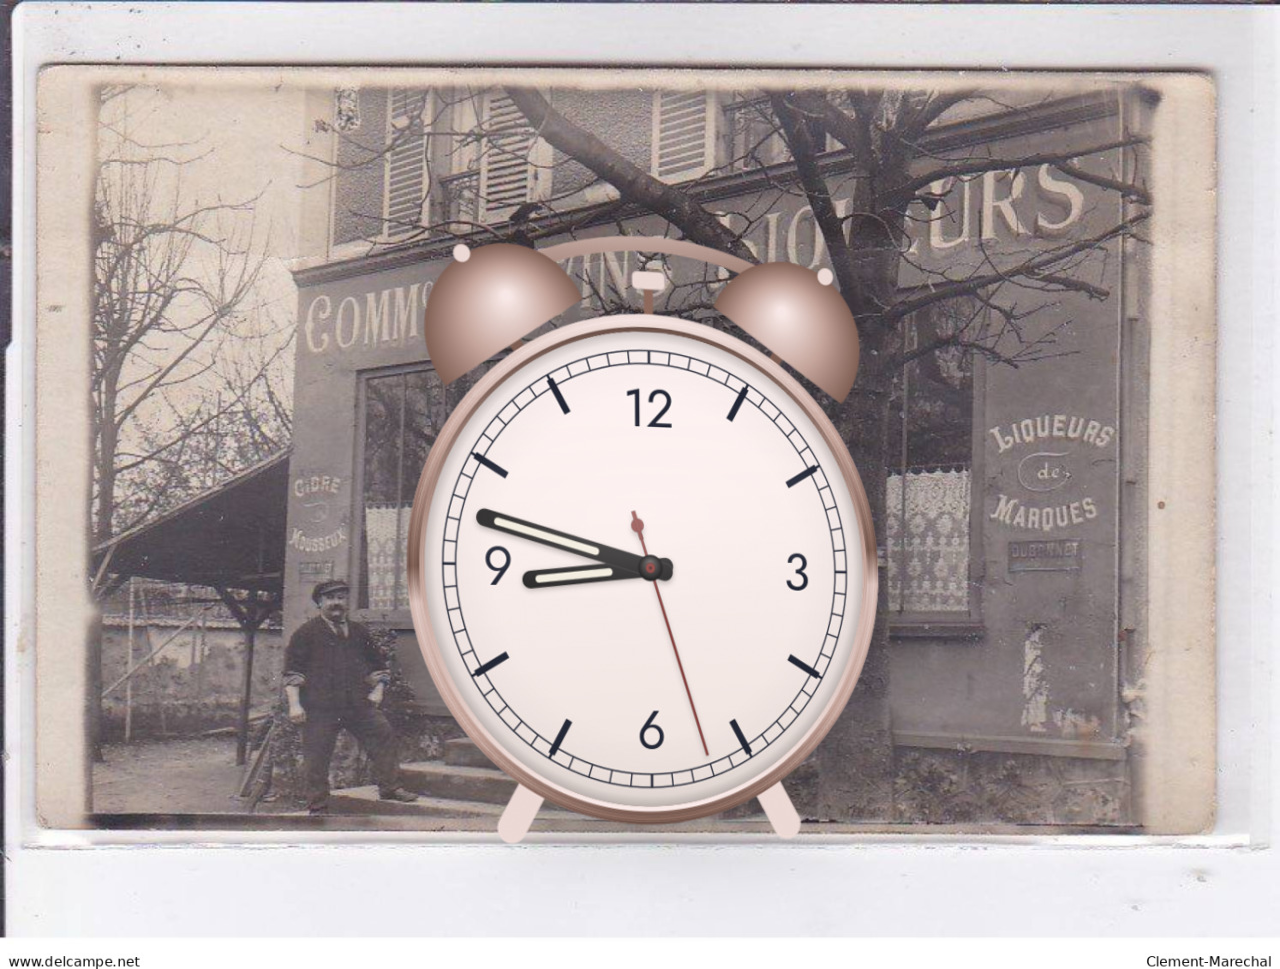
**8:47:27**
